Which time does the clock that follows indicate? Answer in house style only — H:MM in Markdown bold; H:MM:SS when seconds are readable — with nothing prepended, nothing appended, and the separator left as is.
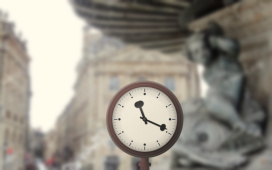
**11:19**
